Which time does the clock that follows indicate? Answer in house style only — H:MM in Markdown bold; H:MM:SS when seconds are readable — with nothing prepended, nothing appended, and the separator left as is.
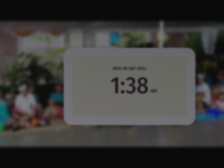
**1:38**
